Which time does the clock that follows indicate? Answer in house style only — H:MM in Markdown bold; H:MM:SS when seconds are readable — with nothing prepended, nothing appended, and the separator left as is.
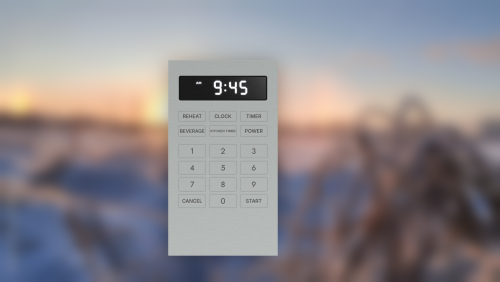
**9:45**
